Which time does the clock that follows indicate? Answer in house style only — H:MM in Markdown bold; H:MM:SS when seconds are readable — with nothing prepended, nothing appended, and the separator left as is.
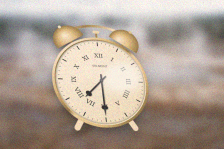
**7:30**
